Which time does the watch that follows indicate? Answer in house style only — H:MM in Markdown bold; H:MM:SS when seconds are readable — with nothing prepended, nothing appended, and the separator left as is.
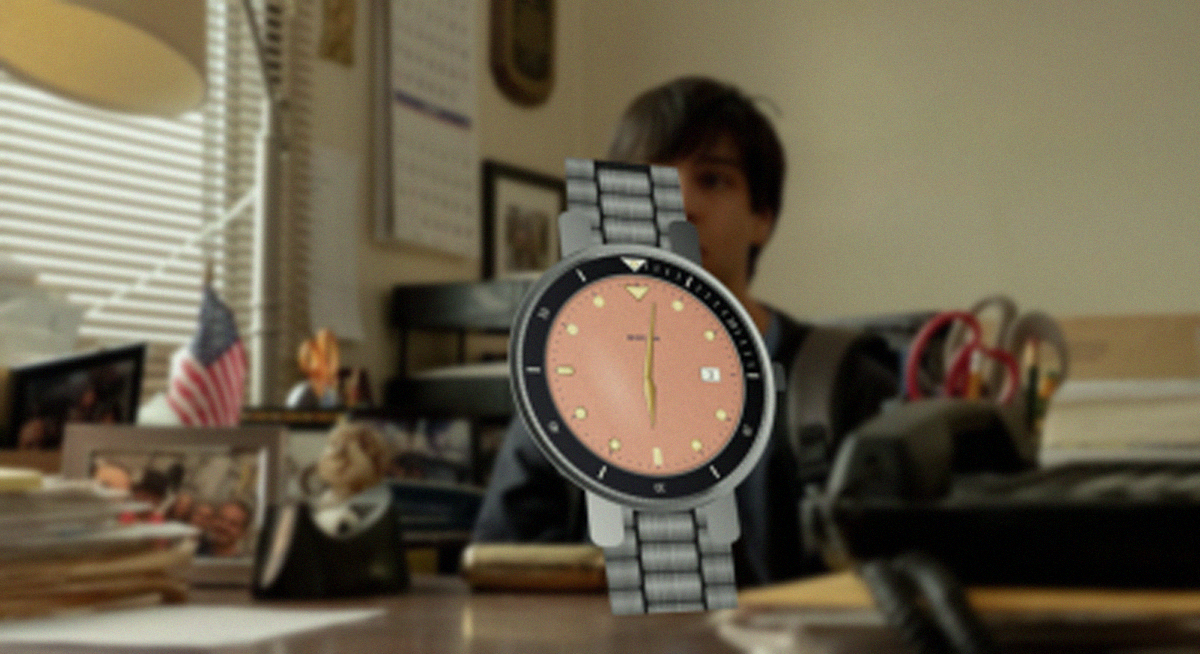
**6:02**
